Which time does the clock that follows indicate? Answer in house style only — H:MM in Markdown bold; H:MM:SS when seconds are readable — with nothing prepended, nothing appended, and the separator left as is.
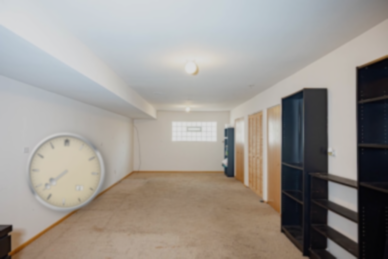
**7:38**
